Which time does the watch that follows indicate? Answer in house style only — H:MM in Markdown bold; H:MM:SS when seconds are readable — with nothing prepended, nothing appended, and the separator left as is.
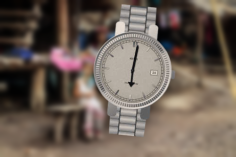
**6:01**
